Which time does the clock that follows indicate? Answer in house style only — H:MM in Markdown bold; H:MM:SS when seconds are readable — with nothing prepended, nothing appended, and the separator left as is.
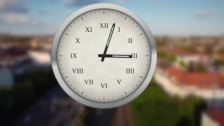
**3:03**
